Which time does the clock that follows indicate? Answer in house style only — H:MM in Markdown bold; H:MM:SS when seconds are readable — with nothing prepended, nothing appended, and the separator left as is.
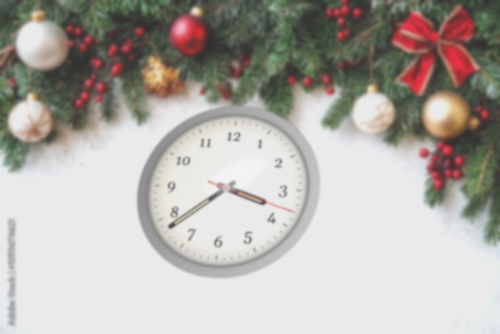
**3:38:18**
